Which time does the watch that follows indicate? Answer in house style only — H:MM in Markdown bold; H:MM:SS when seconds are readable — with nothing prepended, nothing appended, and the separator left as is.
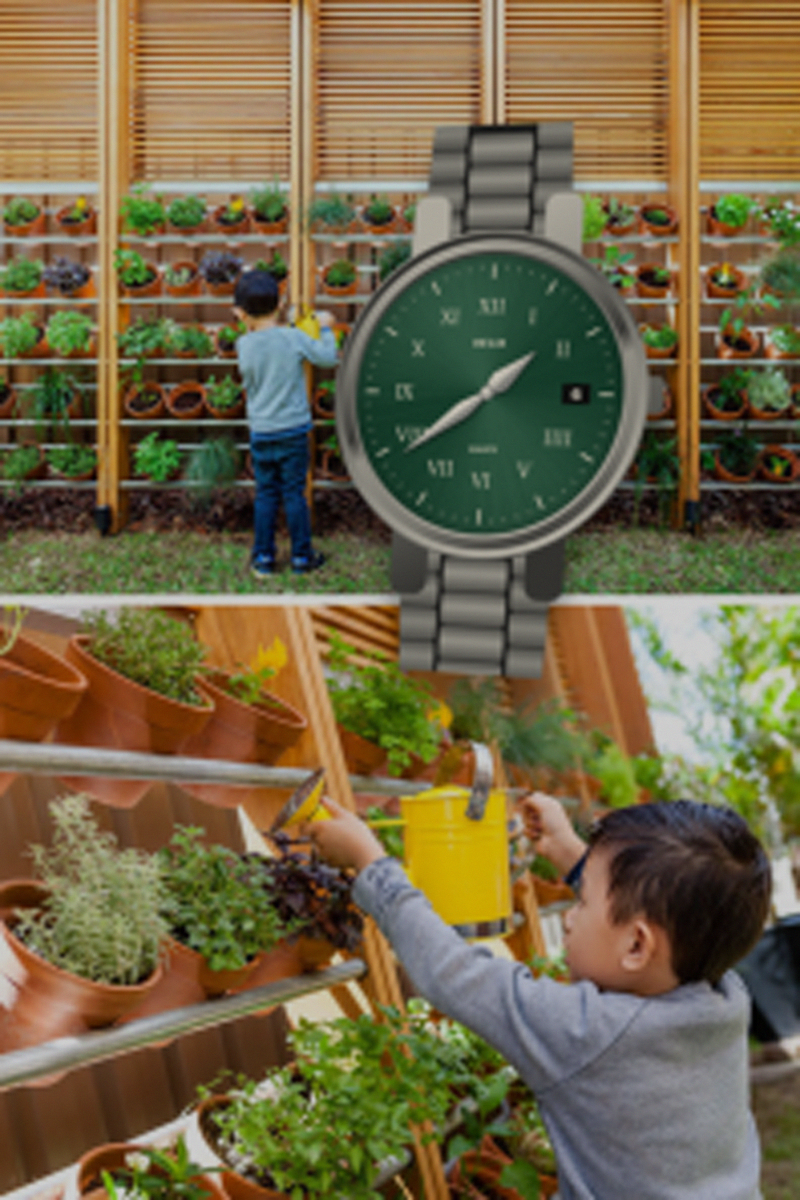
**1:39**
